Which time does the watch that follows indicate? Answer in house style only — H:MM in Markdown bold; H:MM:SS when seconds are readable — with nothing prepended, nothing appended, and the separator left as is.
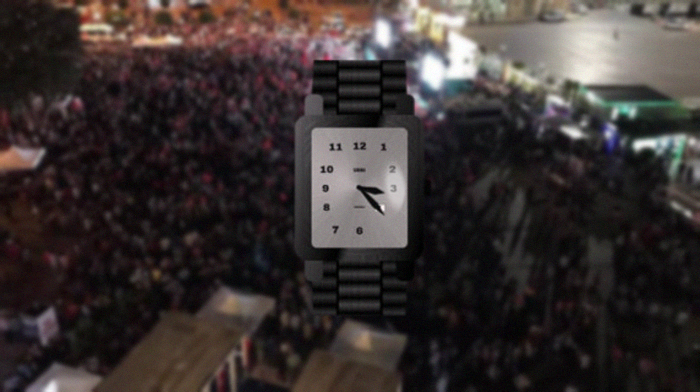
**3:23**
